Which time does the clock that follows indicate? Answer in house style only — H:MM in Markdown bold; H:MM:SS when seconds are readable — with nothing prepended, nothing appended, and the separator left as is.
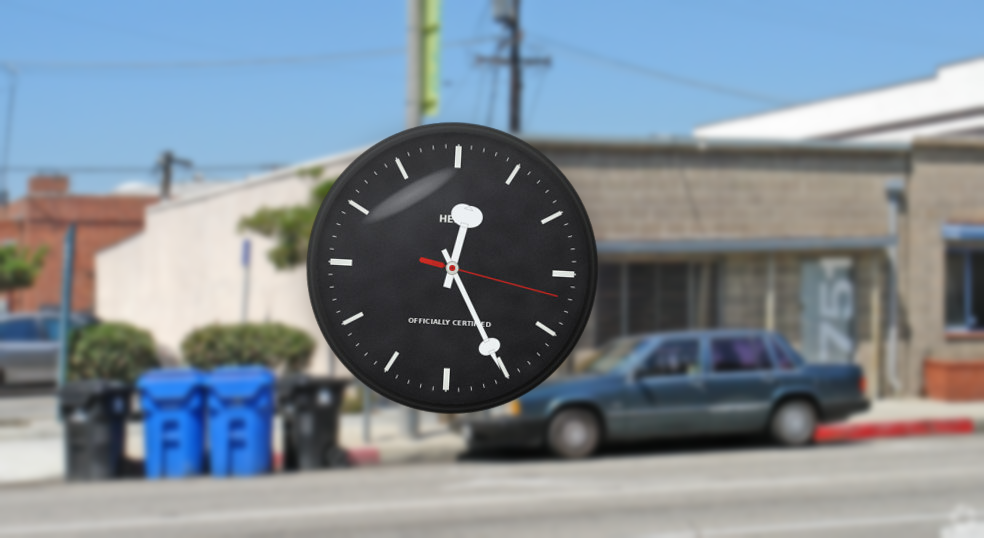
**12:25:17**
